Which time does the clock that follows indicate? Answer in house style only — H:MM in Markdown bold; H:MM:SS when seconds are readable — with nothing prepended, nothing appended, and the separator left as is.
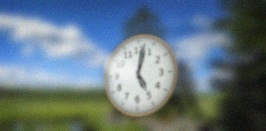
**5:02**
